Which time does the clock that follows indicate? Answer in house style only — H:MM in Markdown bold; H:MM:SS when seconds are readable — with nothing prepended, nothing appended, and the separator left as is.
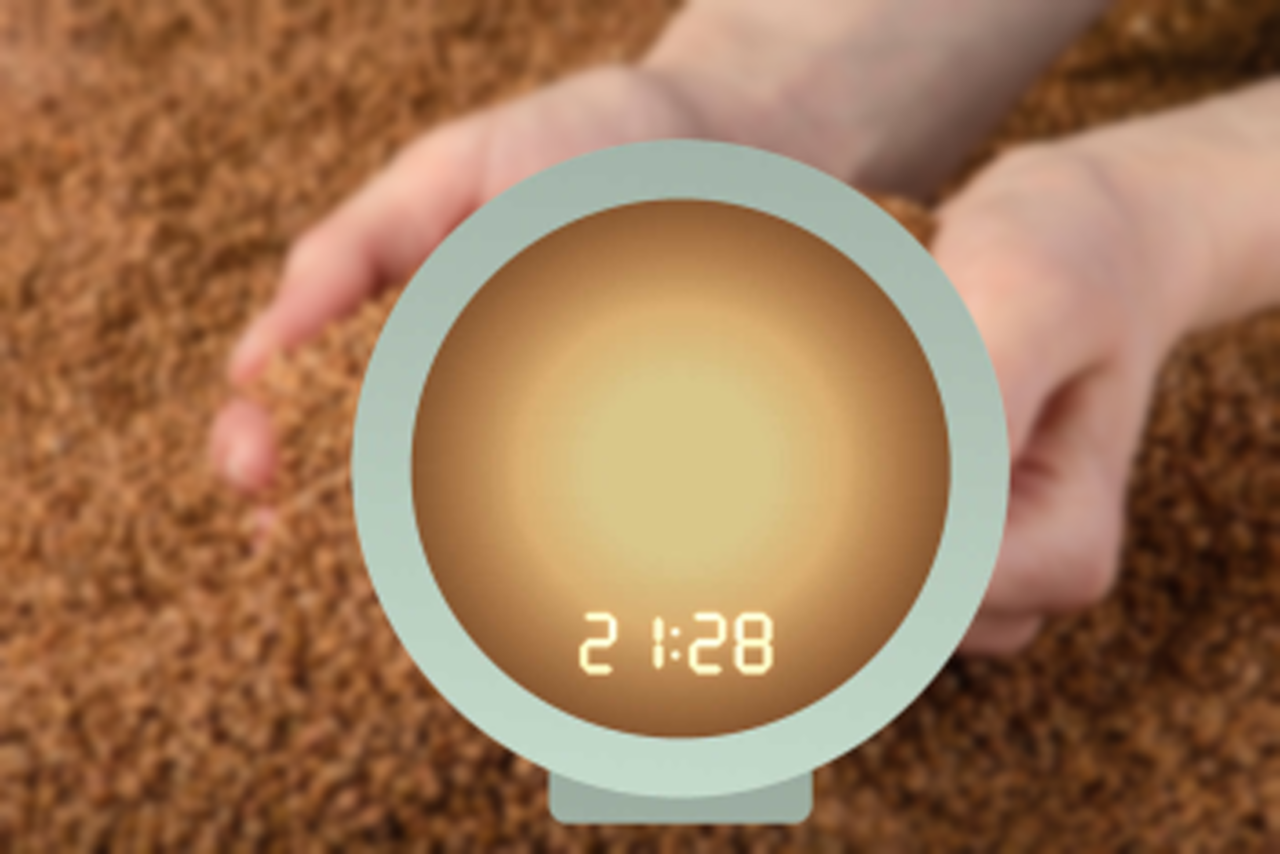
**21:28**
